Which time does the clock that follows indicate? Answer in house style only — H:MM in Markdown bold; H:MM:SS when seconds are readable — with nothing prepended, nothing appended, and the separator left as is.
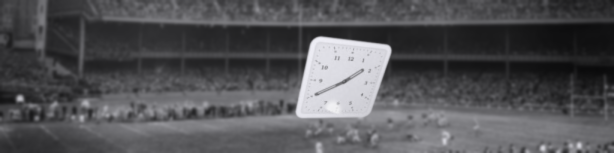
**1:40**
